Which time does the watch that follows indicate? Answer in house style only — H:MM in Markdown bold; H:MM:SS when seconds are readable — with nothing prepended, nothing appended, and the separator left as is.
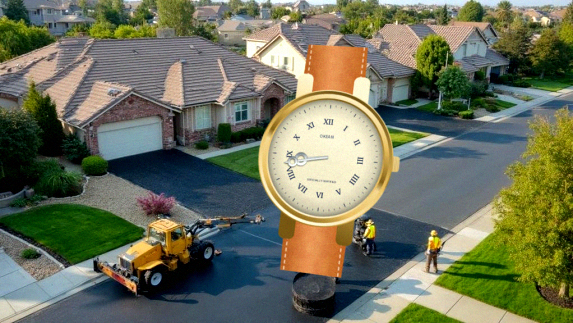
**8:43**
